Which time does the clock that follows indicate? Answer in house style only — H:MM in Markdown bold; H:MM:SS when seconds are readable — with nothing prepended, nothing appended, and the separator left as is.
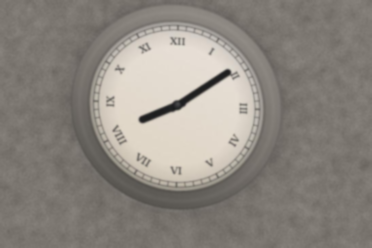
**8:09**
